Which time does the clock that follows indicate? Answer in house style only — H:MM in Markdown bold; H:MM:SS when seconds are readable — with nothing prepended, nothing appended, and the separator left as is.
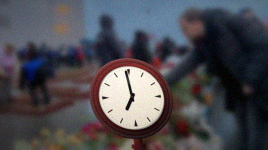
**6:59**
